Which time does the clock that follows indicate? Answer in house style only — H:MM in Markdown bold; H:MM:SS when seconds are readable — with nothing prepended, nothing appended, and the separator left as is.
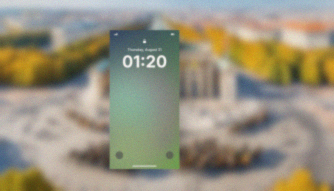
**1:20**
